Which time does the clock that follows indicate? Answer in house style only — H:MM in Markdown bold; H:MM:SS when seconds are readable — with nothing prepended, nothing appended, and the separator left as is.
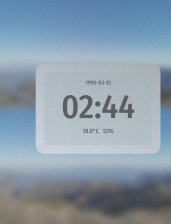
**2:44**
